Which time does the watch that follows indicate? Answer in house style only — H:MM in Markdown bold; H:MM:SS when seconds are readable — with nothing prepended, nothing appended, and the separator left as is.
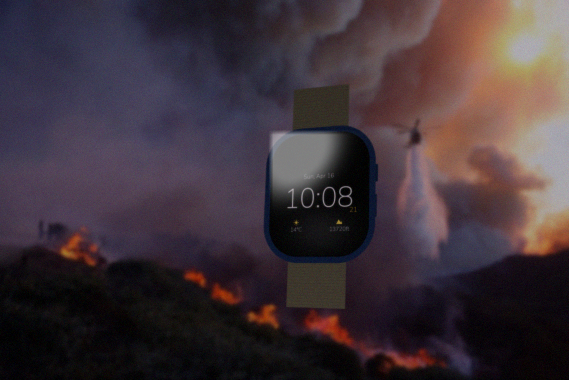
**10:08**
